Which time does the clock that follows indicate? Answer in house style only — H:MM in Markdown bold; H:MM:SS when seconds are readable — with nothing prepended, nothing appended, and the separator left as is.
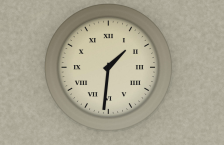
**1:31**
